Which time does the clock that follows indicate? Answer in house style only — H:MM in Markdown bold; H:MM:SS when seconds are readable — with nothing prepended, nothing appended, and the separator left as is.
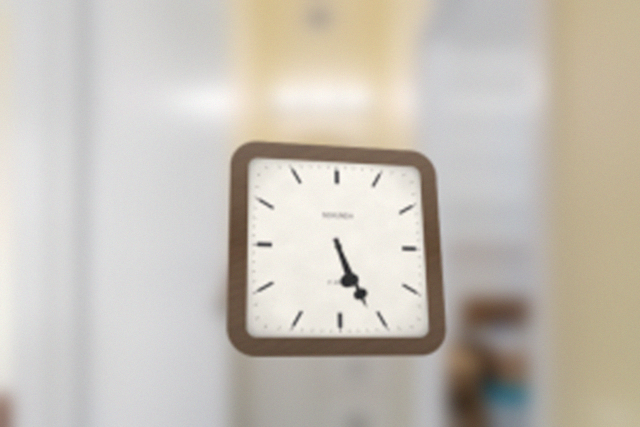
**5:26**
